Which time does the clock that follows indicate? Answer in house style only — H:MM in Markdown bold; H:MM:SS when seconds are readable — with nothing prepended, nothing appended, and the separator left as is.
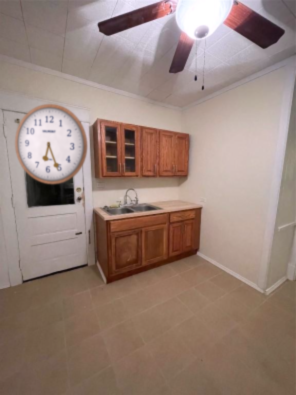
**6:26**
